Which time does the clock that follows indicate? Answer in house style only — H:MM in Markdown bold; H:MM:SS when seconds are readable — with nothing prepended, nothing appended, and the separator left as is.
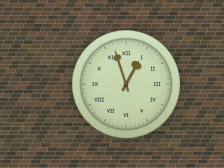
**12:57**
